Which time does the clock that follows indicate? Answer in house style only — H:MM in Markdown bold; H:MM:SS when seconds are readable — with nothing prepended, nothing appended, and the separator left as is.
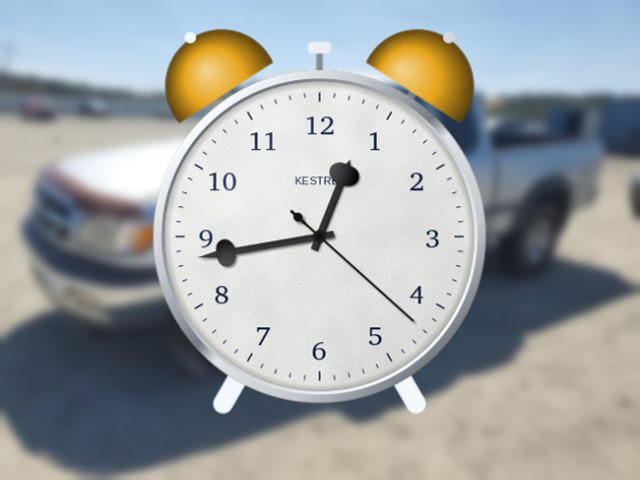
**12:43:22**
